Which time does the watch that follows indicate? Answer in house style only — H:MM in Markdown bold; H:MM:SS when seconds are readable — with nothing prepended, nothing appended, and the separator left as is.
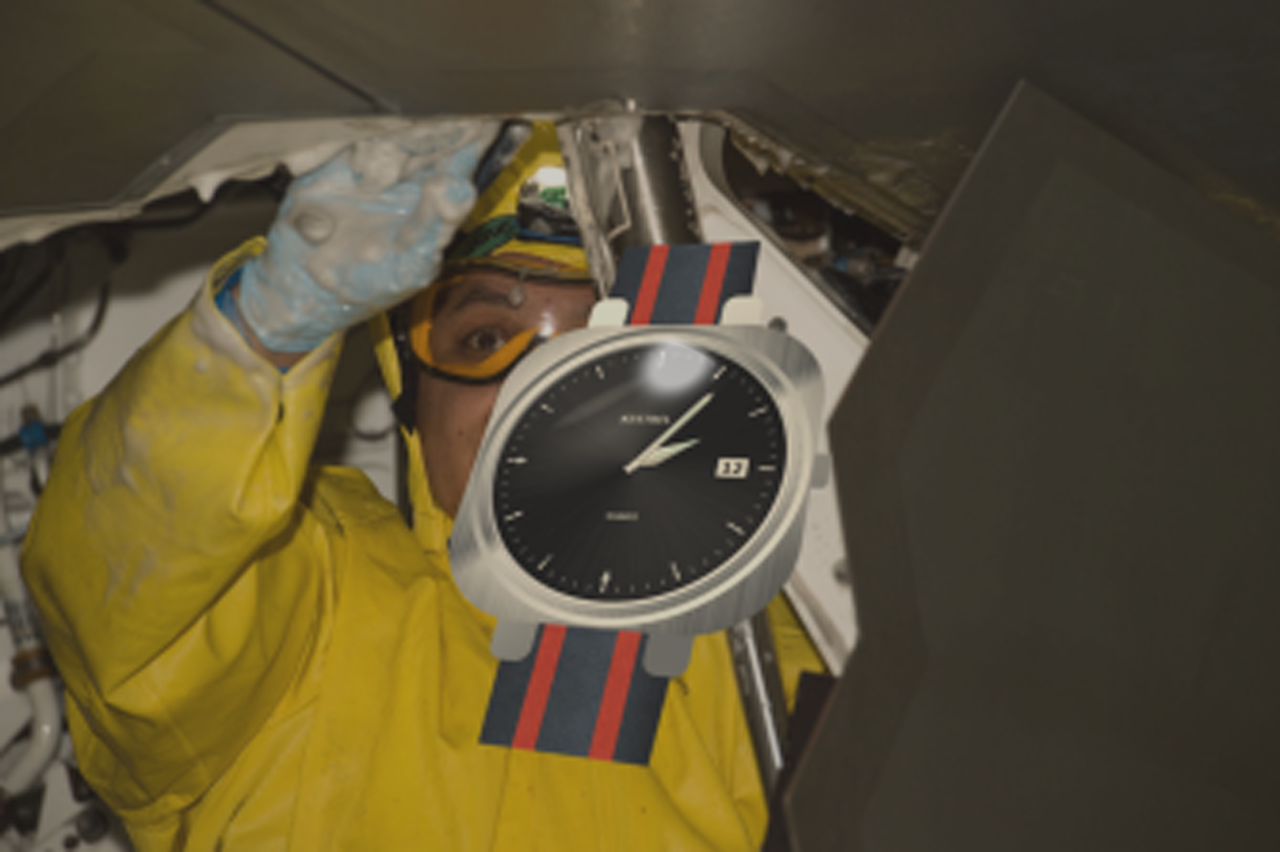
**2:06**
